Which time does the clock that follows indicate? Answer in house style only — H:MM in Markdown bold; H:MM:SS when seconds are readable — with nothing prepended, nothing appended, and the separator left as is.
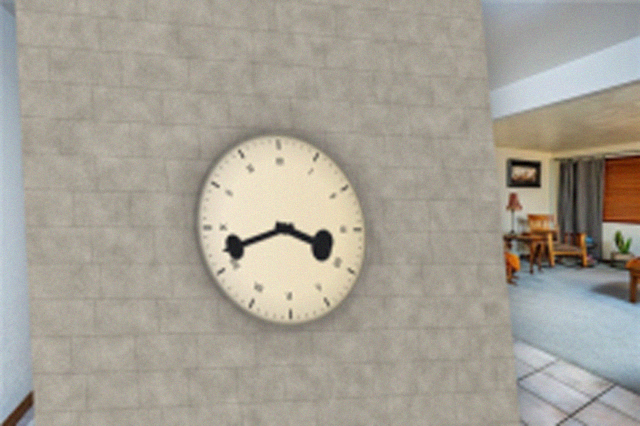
**3:42**
